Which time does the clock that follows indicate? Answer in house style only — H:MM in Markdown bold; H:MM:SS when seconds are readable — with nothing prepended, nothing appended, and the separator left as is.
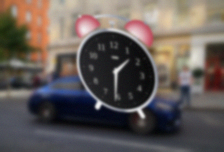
**1:31**
